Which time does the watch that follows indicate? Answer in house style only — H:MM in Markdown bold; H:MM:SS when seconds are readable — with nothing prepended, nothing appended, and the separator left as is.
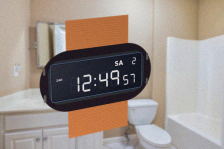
**12:49:57**
